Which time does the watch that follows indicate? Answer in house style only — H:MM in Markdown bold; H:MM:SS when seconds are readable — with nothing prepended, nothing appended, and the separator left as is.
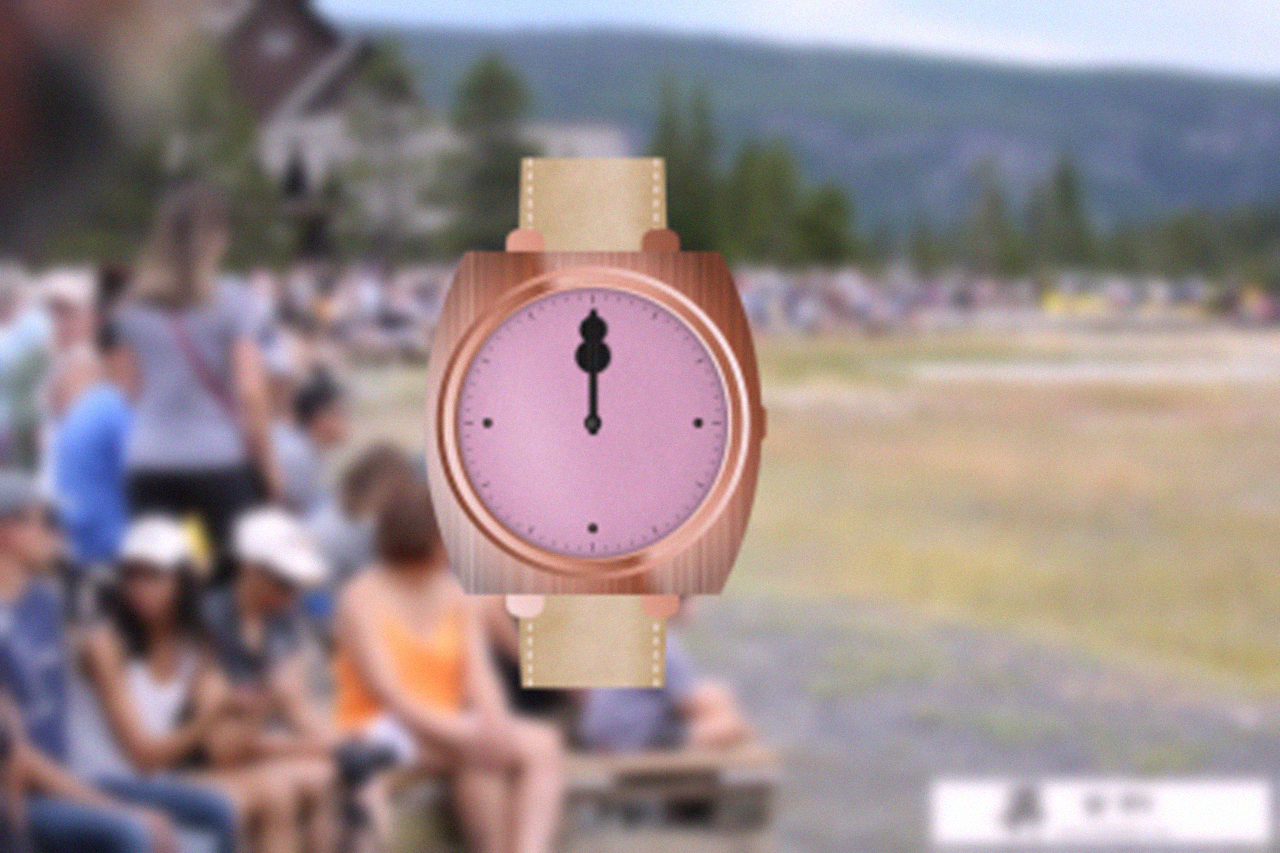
**12:00**
